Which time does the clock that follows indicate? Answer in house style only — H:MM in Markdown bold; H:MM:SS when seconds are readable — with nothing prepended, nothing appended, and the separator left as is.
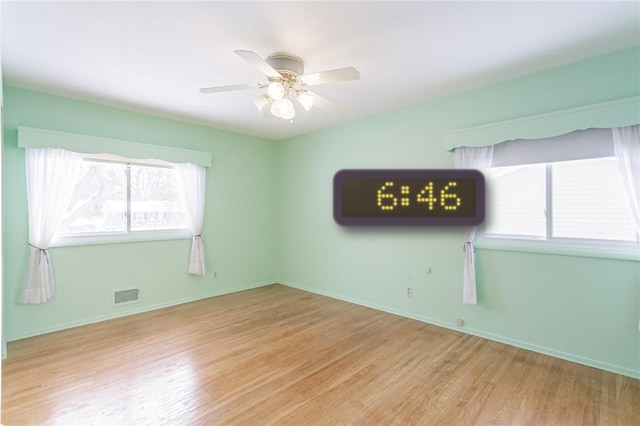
**6:46**
